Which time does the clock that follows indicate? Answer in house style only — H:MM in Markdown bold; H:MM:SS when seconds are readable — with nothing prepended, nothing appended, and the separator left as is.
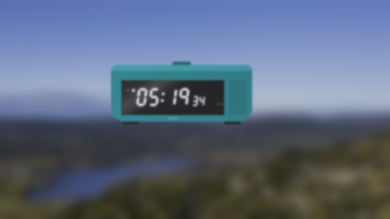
**5:19**
